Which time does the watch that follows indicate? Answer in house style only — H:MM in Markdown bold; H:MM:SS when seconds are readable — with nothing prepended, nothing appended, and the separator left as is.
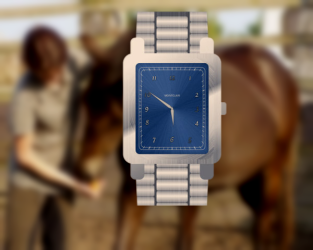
**5:51**
